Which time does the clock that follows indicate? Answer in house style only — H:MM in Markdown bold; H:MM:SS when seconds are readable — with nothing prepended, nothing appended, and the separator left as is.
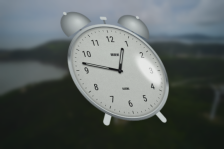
**12:47**
